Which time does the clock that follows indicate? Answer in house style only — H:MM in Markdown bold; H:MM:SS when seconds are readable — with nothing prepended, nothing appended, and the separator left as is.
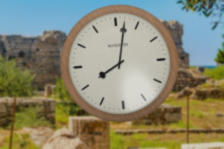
**8:02**
